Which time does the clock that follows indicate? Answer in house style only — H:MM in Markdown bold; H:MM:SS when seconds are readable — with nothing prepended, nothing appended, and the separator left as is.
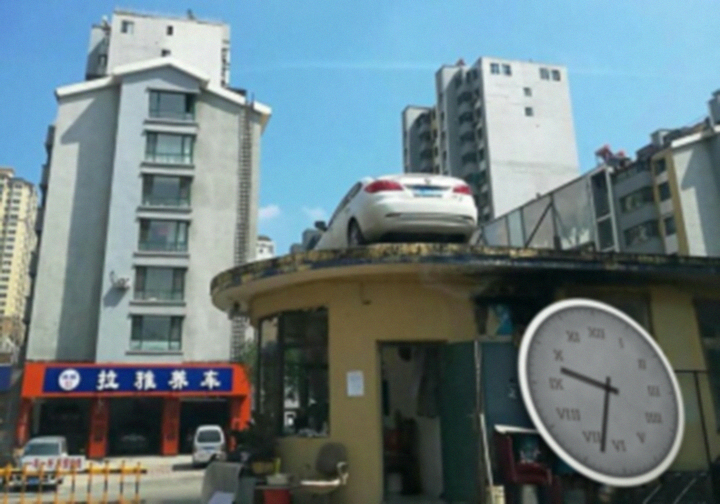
**9:33**
